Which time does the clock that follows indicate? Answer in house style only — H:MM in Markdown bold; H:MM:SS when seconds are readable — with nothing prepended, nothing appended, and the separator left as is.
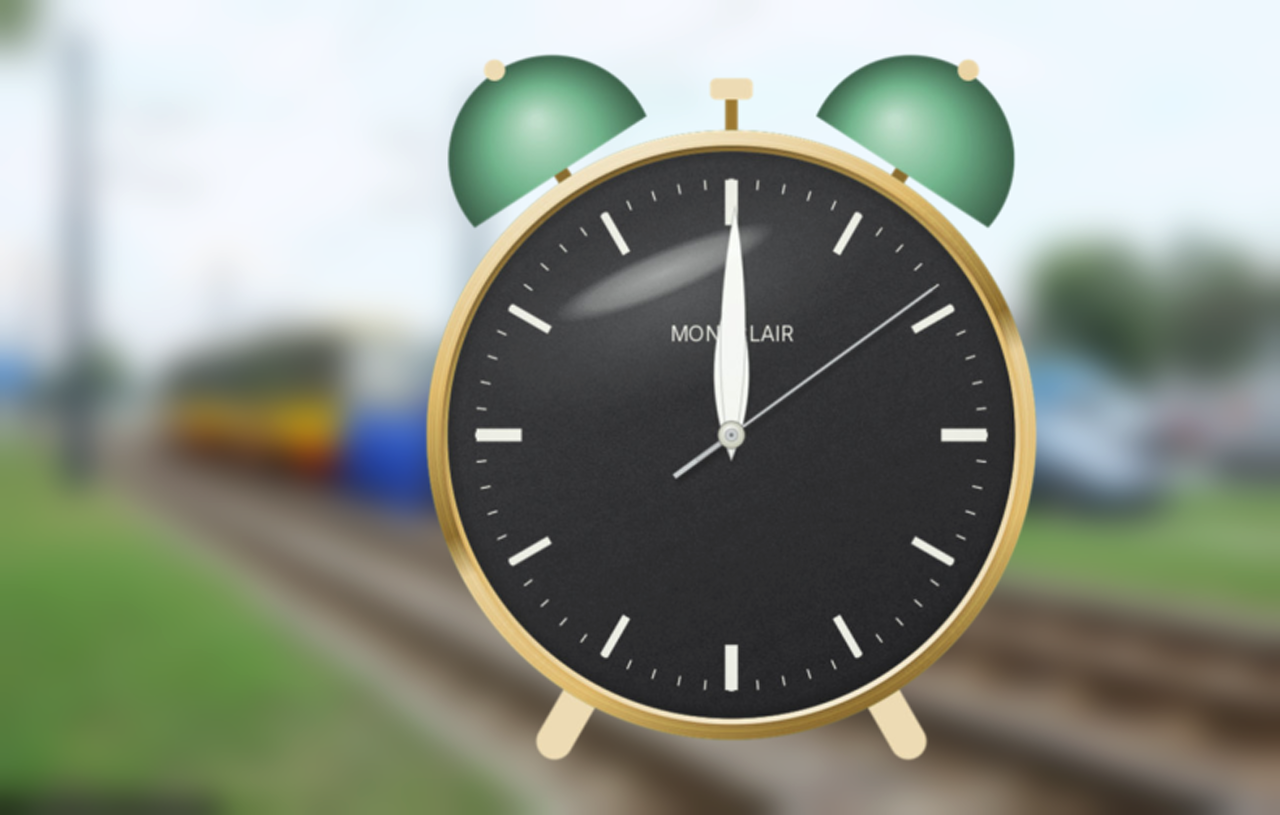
**12:00:09**
